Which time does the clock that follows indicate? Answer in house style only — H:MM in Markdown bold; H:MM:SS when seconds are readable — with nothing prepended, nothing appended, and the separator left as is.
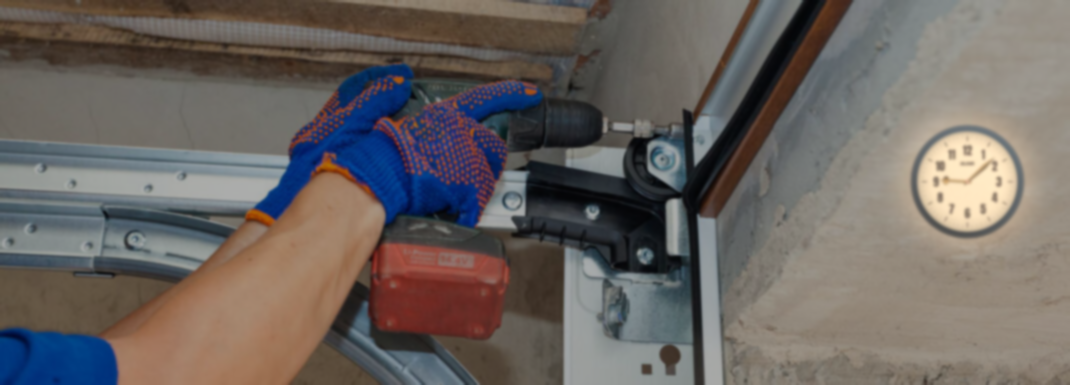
**9:08**
